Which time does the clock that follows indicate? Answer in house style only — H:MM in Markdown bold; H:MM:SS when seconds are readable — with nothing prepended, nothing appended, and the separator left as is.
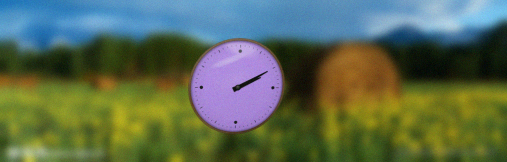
**2:10**
